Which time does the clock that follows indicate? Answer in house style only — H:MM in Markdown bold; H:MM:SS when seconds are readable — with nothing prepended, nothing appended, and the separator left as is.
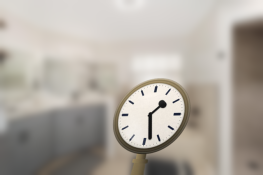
**1:28**
